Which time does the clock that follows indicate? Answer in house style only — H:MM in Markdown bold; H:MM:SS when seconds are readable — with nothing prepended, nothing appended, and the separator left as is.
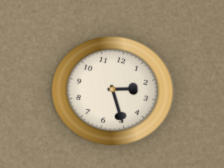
**2:25**
